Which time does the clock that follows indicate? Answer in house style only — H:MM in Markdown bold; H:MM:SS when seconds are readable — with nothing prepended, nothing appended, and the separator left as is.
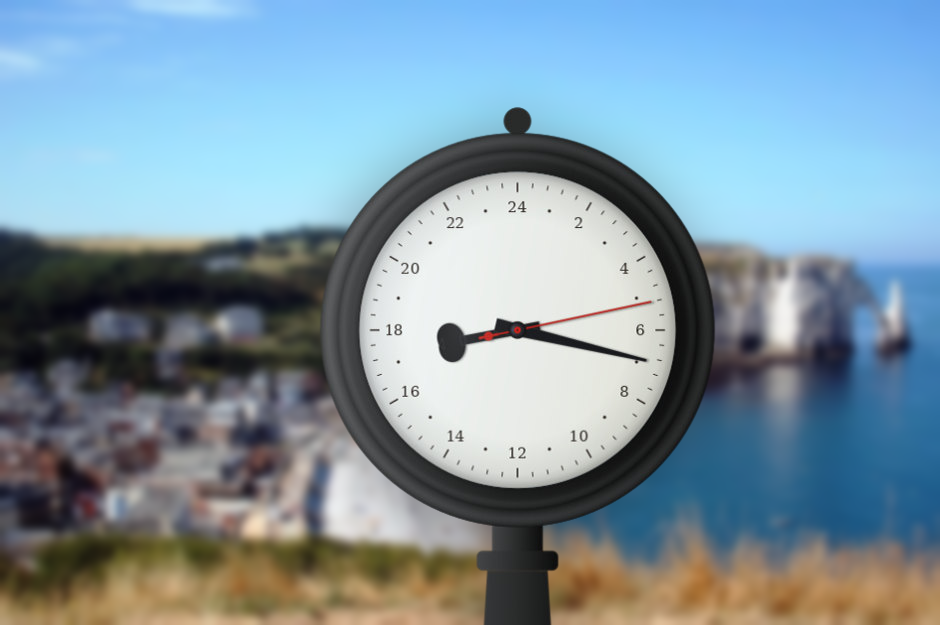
**17:17:13**
